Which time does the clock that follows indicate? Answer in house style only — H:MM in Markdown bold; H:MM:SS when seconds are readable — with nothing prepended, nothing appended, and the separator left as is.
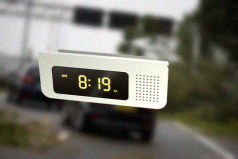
**8:19**
